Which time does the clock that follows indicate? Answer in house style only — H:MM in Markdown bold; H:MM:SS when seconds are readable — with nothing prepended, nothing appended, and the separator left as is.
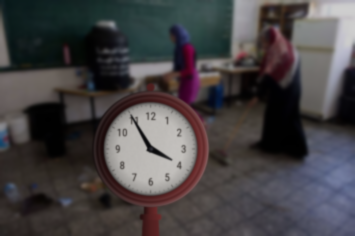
**3:55**
